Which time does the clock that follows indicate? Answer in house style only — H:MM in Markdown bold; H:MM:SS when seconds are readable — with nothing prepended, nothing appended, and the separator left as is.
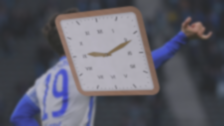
**9:11**
